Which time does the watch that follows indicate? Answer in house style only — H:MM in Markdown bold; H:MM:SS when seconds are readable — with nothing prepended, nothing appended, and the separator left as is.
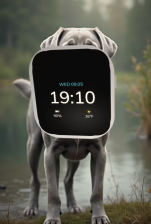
**19:10**
